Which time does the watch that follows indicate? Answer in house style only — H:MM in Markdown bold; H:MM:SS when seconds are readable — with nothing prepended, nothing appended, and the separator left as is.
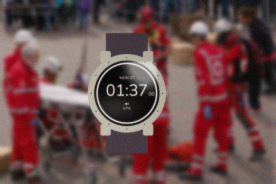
**1:37**
